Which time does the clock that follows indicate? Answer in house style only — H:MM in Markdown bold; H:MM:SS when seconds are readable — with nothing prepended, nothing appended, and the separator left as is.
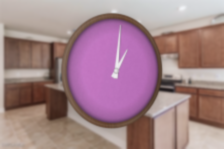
**1:01**
